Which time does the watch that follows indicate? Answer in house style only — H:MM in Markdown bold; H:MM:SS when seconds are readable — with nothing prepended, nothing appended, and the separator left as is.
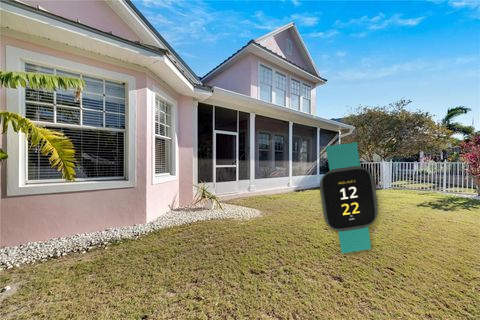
**12:22**
